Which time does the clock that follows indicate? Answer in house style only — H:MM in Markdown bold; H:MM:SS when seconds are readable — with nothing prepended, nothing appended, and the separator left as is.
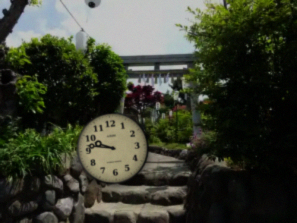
**9:47**
